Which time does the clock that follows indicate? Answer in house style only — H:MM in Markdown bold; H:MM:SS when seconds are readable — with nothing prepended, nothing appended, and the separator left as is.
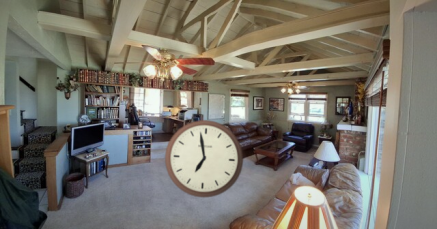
**6:58**
